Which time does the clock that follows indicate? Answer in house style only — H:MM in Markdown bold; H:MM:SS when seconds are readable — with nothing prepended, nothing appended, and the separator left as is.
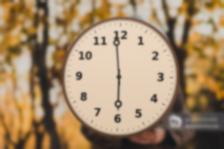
**5:59**
